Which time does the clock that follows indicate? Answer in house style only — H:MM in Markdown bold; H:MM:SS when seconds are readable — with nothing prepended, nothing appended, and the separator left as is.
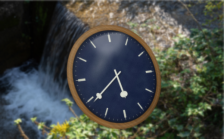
**5:39**
